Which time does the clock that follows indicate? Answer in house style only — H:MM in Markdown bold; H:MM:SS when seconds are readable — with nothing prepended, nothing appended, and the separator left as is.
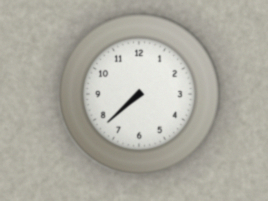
**7:38**
